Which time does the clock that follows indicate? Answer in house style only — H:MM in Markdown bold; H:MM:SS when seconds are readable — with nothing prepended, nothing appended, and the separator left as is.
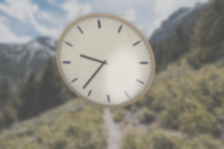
**9:37**
